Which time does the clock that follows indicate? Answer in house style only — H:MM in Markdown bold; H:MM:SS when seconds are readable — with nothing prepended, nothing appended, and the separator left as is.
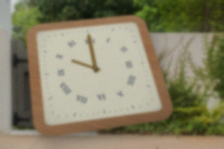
**10:00**
